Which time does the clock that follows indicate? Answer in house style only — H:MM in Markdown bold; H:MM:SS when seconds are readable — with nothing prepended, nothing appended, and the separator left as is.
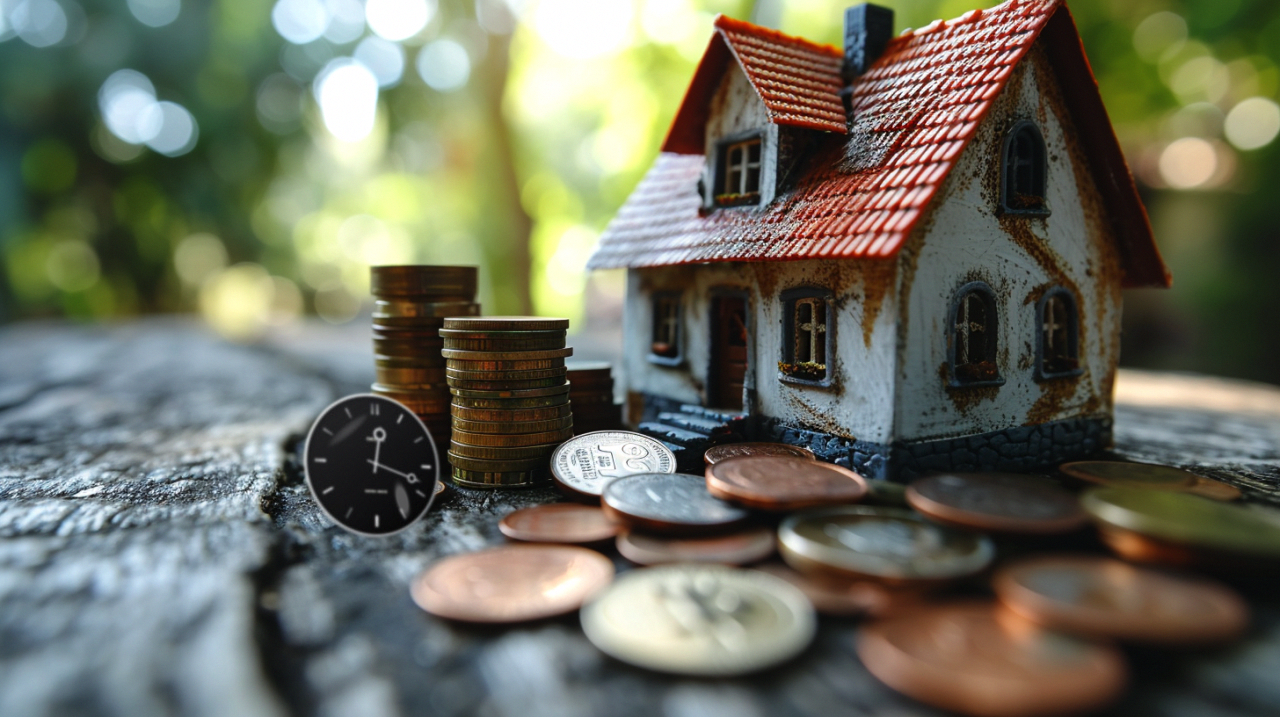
**12:18**
